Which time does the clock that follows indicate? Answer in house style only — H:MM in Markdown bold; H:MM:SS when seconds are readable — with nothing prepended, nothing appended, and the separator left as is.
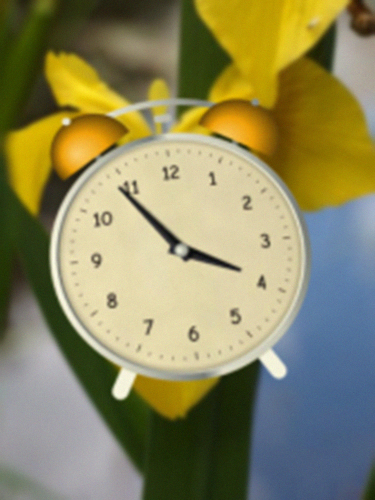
**3:54**
